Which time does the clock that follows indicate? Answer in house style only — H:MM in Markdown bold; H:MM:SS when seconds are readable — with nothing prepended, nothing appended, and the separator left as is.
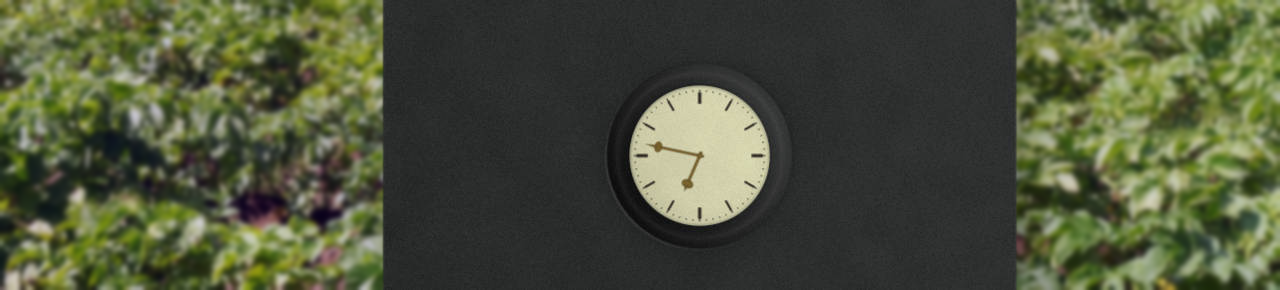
**6:47**
